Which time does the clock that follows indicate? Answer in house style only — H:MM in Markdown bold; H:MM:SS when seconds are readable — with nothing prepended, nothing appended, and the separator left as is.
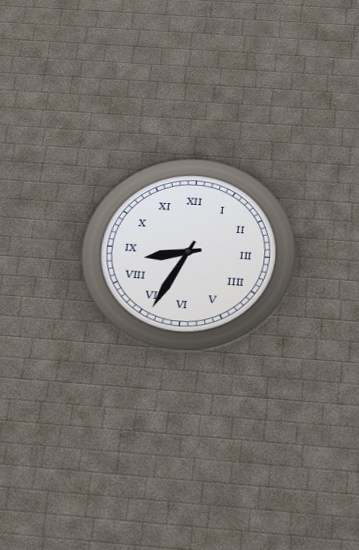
**8:34**
